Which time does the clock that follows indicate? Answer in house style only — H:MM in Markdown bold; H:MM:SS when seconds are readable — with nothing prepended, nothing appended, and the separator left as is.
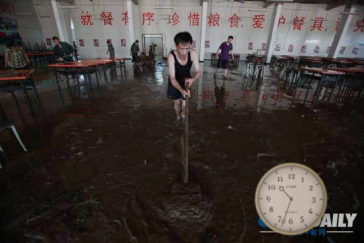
**10:33**
